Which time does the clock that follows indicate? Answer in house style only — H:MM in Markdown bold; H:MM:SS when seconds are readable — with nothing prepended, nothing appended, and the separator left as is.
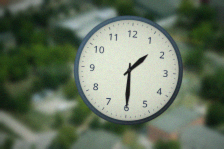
**1:30**
